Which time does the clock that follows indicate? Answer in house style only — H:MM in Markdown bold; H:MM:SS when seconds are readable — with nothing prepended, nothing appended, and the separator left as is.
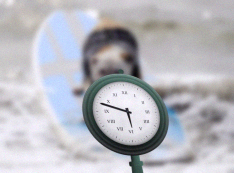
**5:48**
